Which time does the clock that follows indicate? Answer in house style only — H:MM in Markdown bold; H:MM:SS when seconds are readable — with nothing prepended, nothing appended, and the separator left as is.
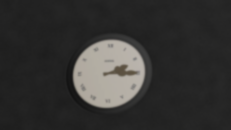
**2:15**
